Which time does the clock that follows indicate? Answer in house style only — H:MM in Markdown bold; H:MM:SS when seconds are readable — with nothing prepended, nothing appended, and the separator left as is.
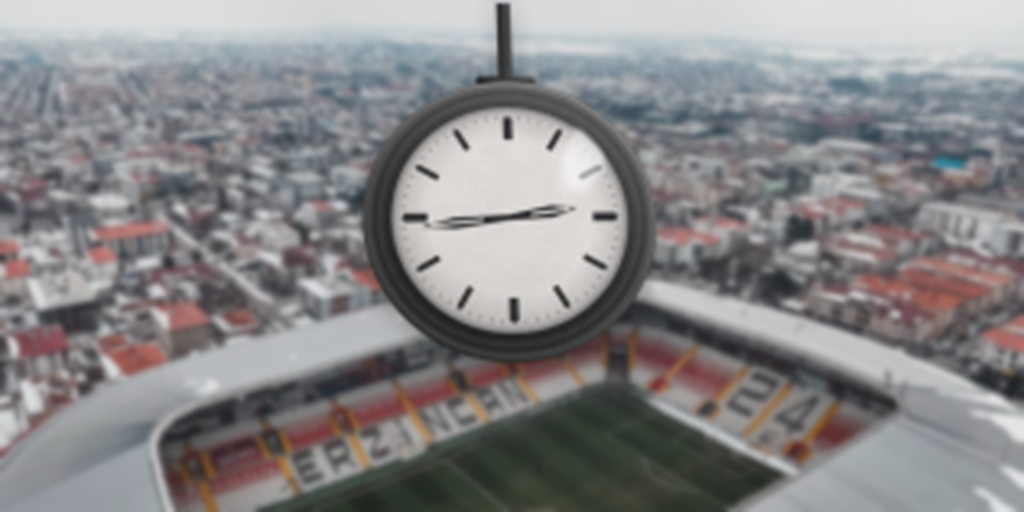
**2:44**
